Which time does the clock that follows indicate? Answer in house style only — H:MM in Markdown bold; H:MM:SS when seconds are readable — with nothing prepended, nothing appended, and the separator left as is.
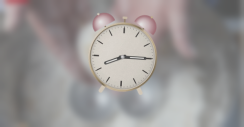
**8:15**
